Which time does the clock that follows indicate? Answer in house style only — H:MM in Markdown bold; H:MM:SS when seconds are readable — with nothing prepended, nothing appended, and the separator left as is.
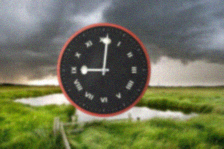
**9:01**
